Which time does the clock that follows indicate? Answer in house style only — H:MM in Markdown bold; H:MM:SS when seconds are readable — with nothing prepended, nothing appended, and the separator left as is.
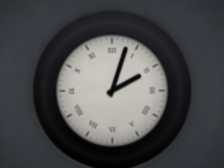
**2:03**
